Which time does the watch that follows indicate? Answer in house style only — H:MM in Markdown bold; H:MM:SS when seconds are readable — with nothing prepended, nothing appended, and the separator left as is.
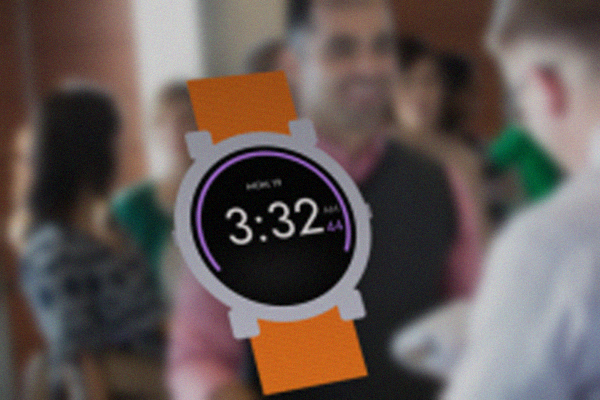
**3:32**
